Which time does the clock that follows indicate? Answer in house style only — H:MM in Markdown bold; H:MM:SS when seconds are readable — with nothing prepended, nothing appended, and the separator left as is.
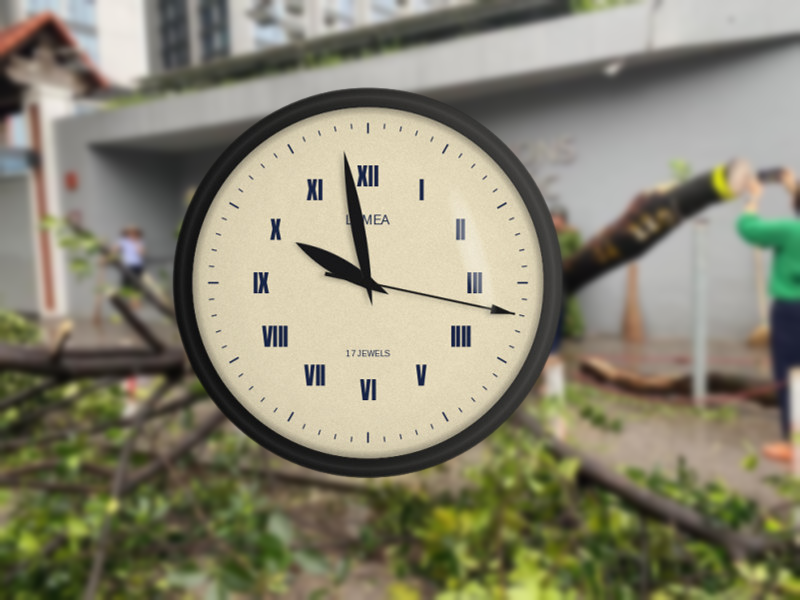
**9:58:17**
